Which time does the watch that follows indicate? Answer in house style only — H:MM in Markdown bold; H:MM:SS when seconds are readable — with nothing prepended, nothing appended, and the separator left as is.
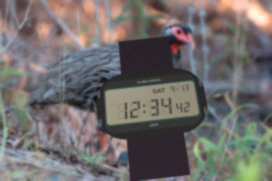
**12:34:42**
